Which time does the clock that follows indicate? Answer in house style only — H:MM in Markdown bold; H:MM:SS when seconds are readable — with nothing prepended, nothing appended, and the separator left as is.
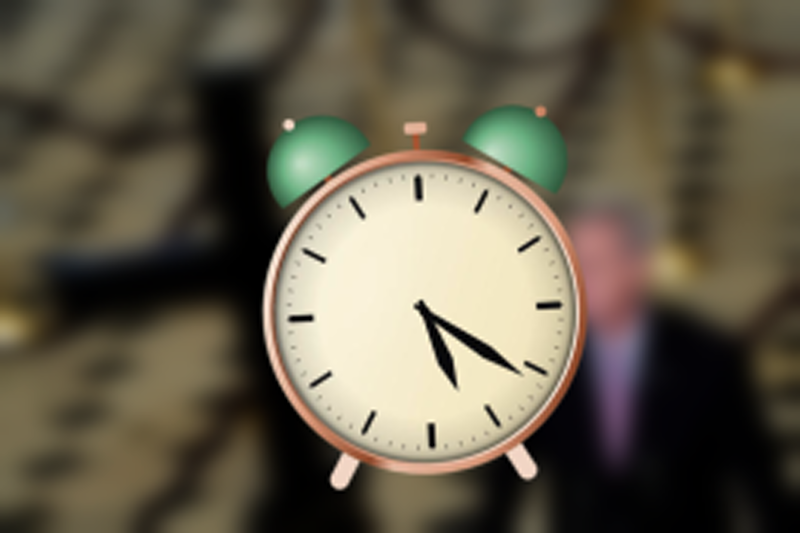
**5:21**
